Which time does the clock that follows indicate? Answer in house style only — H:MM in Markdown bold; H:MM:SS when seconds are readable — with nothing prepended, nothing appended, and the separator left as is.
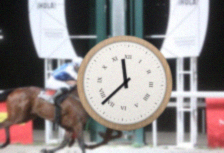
**11:37**
